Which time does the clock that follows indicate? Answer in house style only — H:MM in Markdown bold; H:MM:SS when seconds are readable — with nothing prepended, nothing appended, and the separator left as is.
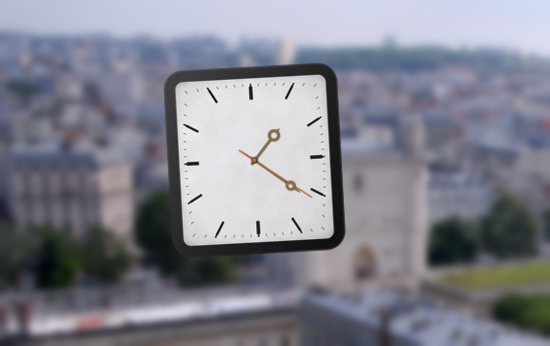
**1:21:21**
